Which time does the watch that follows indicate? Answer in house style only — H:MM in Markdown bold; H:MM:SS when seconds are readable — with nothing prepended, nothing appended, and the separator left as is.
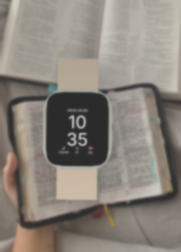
**10:35**
